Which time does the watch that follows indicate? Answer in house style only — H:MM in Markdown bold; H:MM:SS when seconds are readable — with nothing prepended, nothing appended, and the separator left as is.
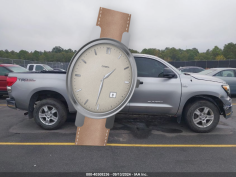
**1:31**
